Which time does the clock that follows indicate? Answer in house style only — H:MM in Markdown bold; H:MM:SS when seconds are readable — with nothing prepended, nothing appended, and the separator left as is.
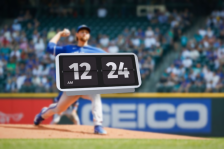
**12:24**
